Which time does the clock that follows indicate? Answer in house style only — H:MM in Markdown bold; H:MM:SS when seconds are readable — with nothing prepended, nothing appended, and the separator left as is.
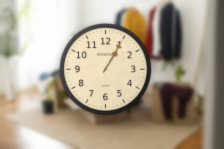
**1:05**
